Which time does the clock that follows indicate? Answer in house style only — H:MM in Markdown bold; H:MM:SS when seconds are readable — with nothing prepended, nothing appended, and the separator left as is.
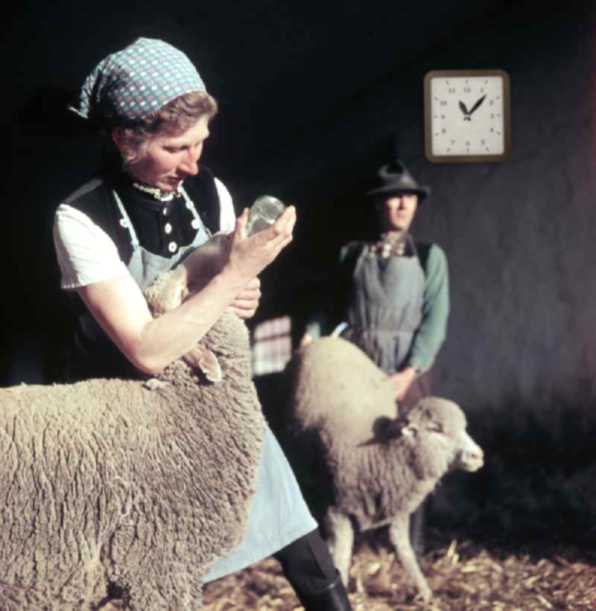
**11:07**
